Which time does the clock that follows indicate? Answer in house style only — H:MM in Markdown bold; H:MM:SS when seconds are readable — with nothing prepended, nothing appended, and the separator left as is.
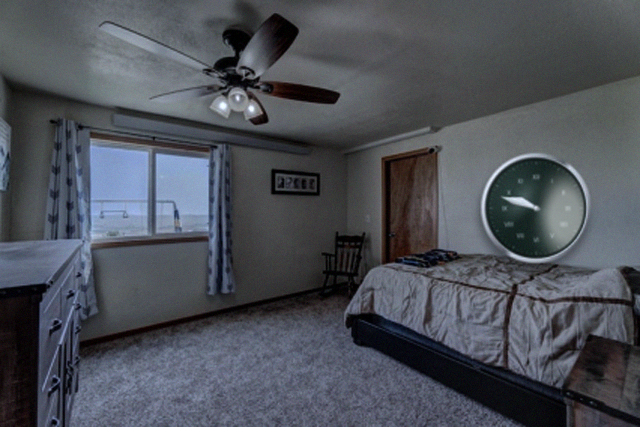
**9:48**
